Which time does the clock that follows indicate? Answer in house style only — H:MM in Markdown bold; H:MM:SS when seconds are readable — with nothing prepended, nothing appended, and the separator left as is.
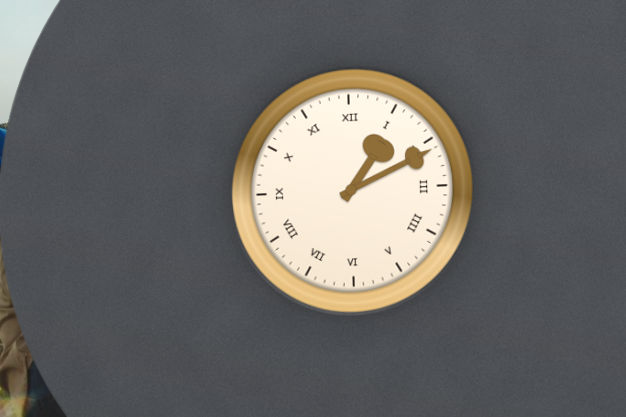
**1:11**
